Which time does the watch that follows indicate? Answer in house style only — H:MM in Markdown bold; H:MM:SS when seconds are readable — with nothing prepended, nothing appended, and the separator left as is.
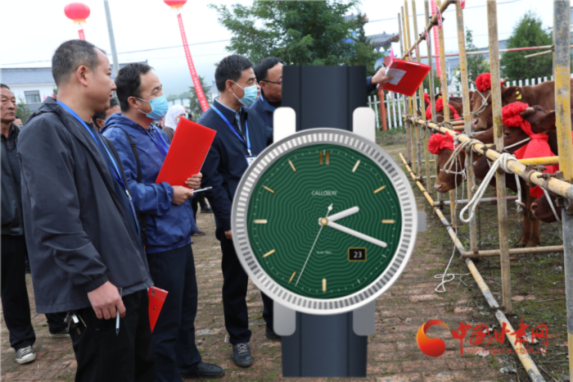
**2:18:34**
